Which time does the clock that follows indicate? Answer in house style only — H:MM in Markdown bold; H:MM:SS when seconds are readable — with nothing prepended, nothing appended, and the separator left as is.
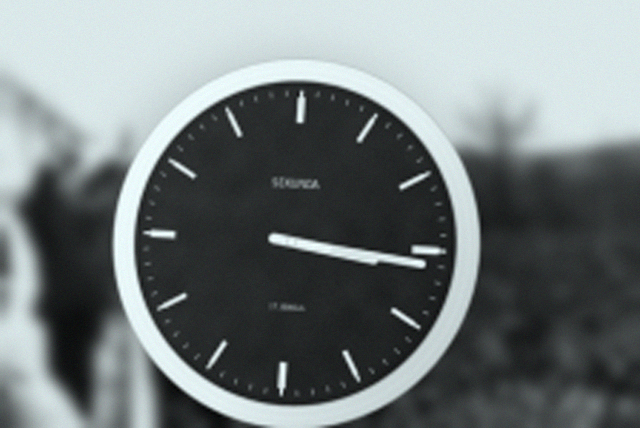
**3:16**
